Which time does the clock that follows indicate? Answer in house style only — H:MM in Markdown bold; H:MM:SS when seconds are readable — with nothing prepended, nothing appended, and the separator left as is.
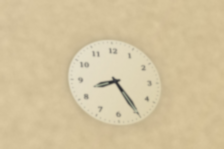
**8:25**
